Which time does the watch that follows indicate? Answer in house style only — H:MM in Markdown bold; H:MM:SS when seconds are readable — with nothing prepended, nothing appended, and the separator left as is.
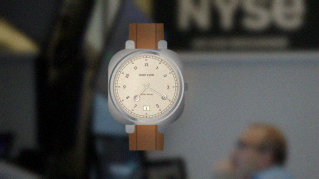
**7:20**
